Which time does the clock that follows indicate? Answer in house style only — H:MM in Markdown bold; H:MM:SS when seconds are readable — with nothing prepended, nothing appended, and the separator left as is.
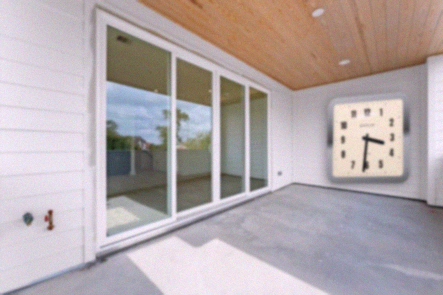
**3:31**
